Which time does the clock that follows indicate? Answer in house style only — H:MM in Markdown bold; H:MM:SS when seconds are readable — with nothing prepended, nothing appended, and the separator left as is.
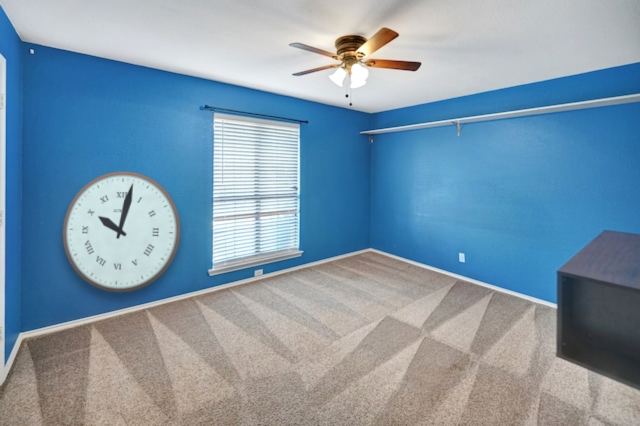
**10:02**
